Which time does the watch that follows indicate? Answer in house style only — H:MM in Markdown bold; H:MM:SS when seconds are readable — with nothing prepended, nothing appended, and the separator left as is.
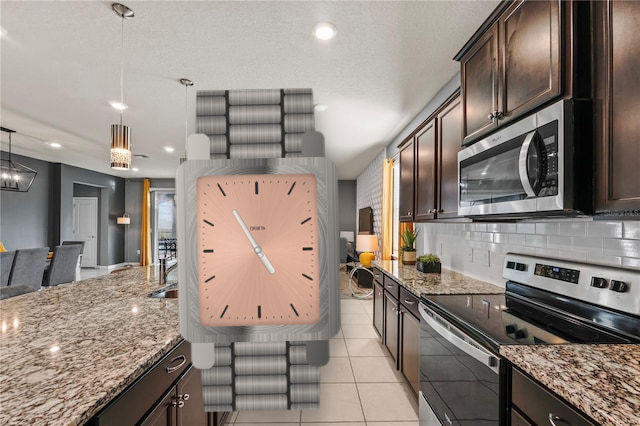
**4:55**
